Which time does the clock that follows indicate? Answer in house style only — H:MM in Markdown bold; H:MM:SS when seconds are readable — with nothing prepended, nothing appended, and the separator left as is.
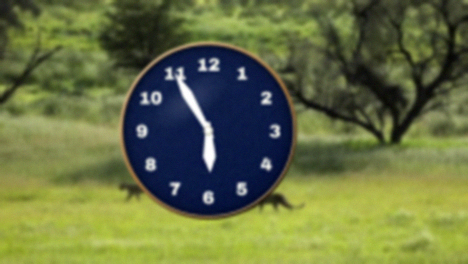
**5:55**
